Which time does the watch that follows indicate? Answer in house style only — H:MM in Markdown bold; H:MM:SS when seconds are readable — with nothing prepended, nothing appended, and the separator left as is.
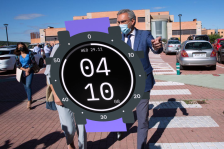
**4:10**
